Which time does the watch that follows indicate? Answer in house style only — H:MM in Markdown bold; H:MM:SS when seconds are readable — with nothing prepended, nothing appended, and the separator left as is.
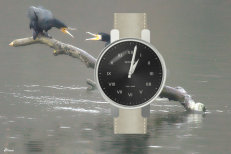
**1:02**
